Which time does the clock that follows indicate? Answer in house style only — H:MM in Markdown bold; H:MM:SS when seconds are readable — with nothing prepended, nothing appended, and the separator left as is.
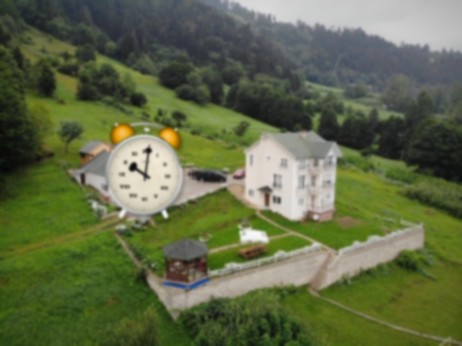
**10:01**
